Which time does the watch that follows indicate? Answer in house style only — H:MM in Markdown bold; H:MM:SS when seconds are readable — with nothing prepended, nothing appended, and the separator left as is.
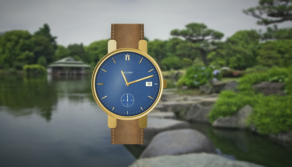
**11:12**
